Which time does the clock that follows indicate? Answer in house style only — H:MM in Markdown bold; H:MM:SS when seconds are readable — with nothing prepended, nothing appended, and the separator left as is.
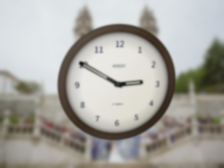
**2:50**
